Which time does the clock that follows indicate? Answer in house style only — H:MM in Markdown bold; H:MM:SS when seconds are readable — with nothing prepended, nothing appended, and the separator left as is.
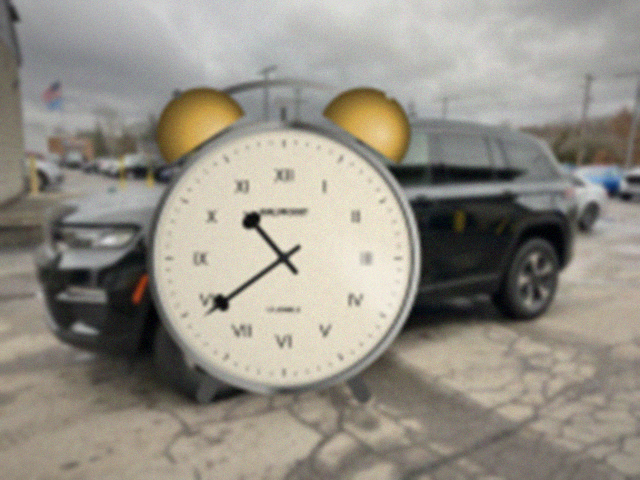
**10:39**
